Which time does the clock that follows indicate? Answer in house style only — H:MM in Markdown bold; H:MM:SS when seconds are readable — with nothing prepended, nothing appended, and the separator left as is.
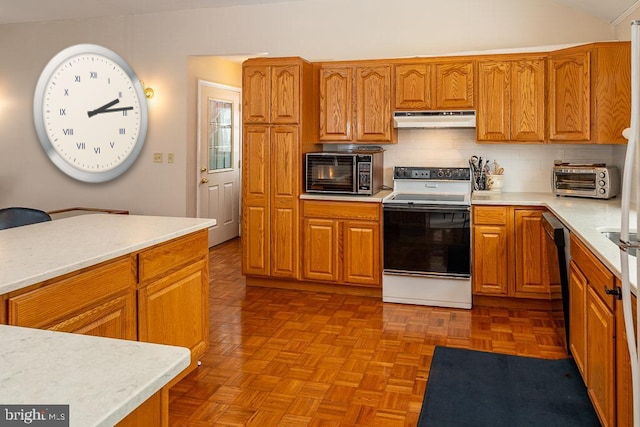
**2:14**
